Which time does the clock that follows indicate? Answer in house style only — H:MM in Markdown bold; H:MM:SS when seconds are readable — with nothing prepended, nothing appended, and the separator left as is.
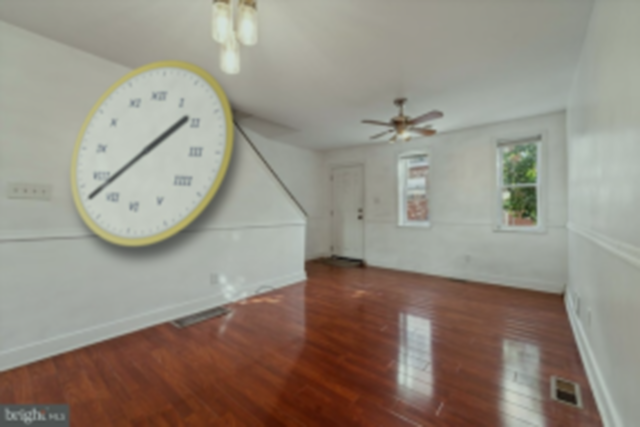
**1:38**
